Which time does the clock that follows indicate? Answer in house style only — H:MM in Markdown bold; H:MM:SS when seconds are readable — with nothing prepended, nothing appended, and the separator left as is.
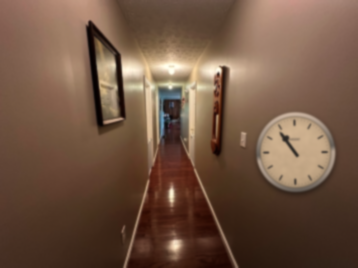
**10:54**
